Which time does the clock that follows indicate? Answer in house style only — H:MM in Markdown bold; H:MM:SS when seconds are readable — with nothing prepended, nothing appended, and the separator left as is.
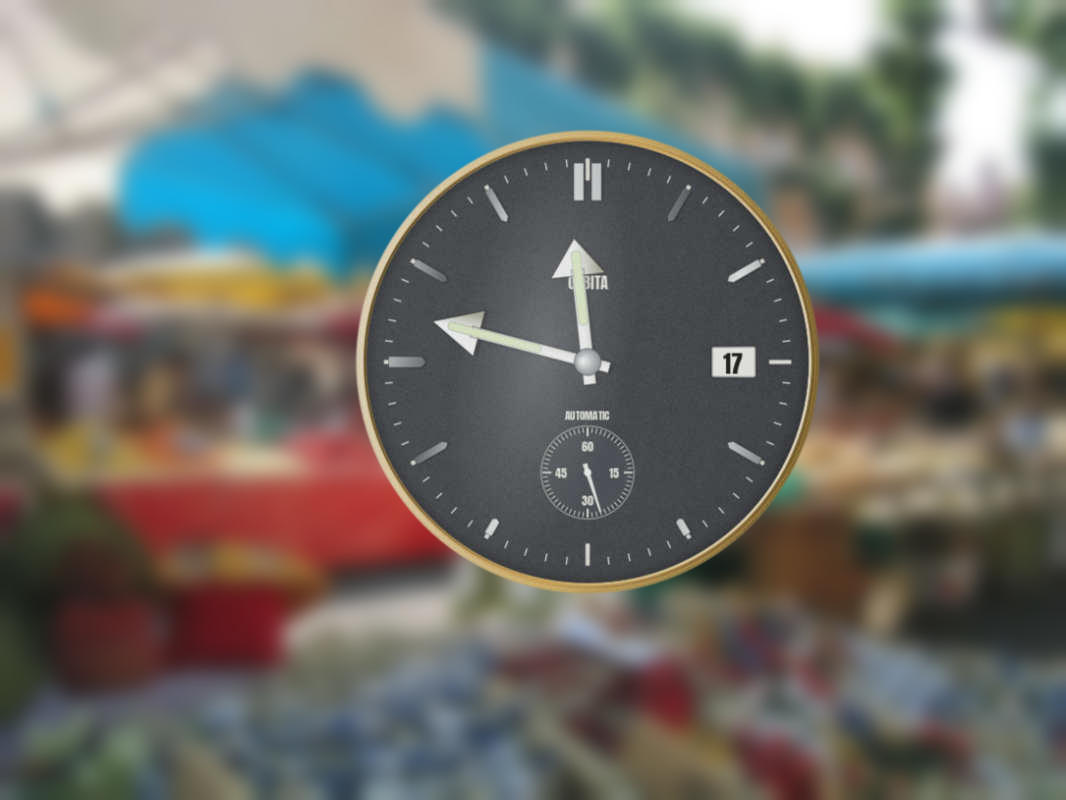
**11:47:27**
